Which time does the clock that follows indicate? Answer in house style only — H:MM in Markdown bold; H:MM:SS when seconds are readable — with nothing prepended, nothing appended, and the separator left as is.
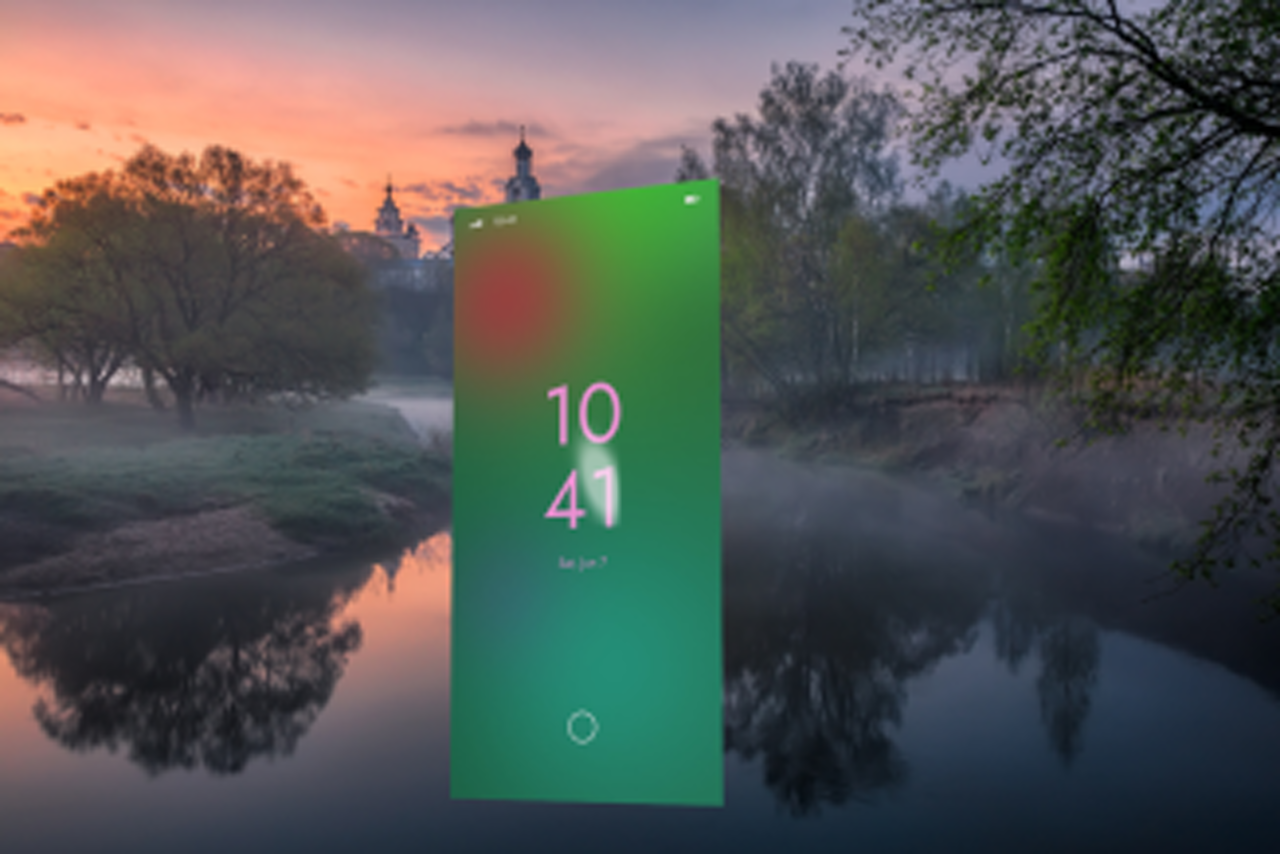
**10:41**
